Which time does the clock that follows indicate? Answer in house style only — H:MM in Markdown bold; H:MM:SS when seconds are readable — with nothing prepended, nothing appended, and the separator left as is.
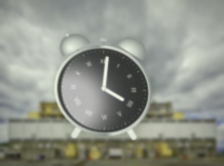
**4:01**
